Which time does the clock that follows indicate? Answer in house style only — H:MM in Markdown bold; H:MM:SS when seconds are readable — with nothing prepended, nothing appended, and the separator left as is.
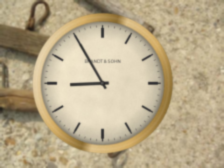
**8:55**
